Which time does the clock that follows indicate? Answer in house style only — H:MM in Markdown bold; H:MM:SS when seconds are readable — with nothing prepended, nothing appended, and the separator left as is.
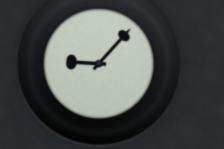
**9:07**
